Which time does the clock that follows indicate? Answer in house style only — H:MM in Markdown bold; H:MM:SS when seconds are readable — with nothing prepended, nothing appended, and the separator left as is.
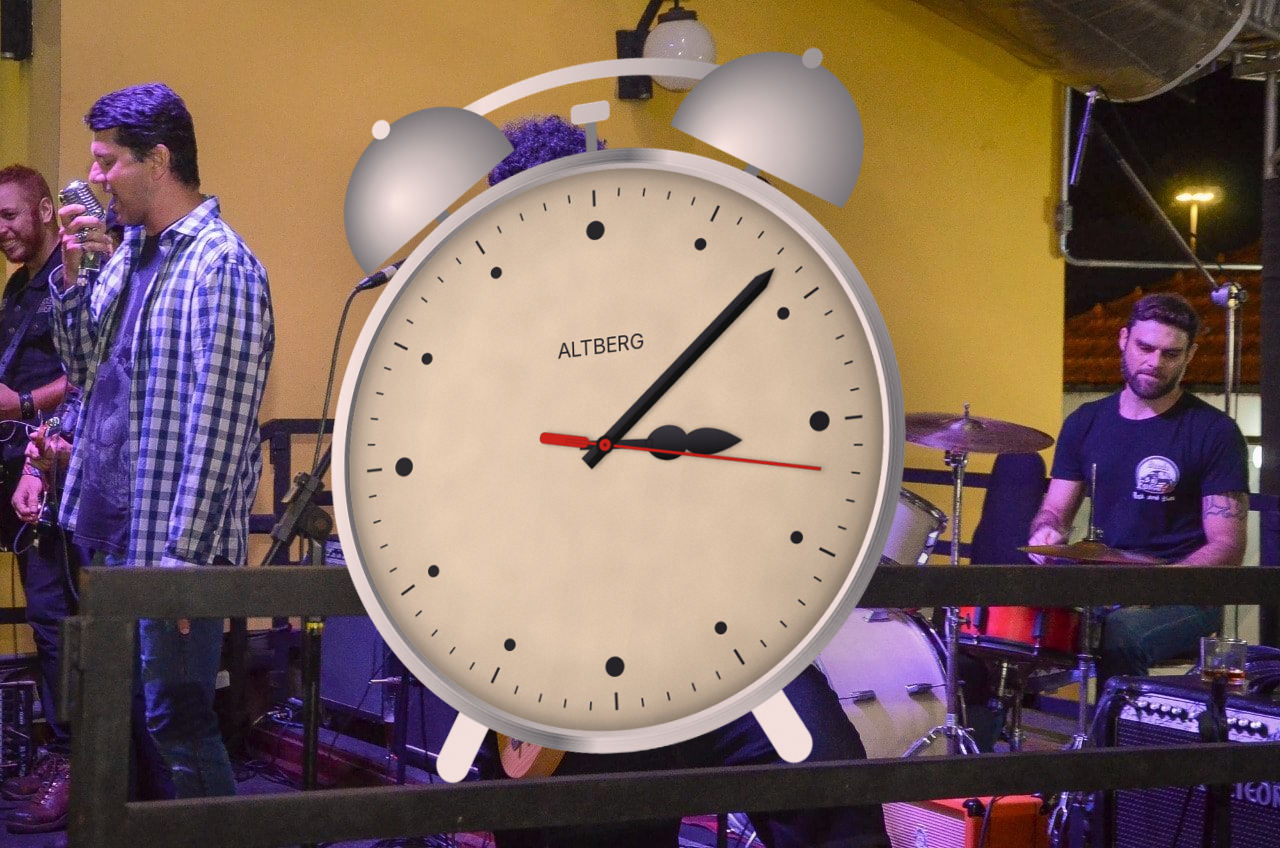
**3:08:17**
